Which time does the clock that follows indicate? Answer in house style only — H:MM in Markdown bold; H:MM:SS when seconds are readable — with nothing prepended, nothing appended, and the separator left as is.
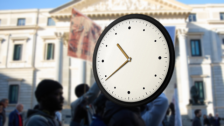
**10:39**
